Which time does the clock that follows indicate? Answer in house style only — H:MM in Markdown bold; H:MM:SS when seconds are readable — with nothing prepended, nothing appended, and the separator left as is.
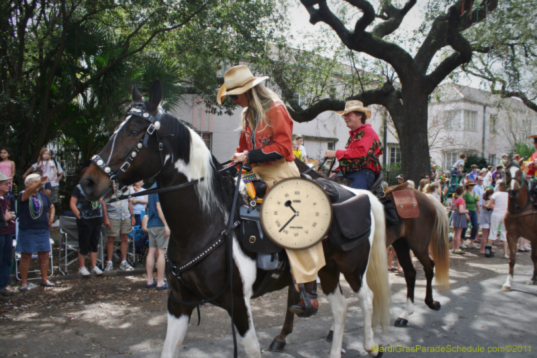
**10:37**
